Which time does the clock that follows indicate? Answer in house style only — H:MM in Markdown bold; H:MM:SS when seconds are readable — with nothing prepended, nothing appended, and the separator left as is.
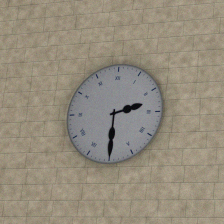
**2:30**
